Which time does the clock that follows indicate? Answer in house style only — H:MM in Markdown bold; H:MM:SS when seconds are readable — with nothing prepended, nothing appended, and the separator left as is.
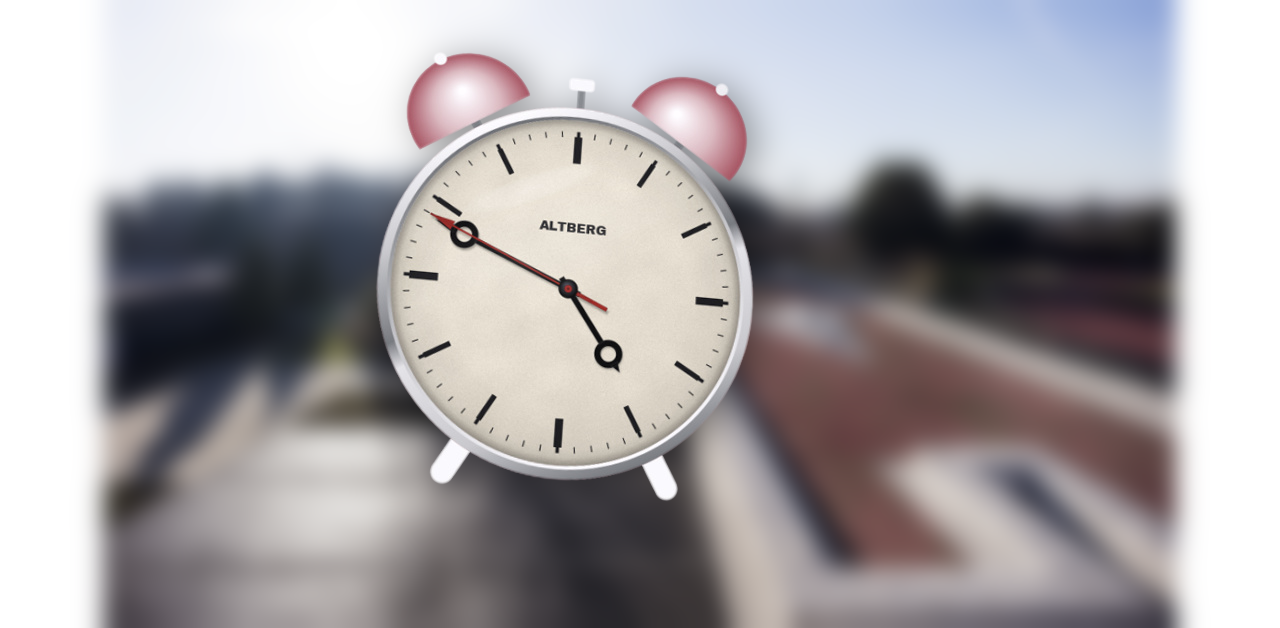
**4:48:49**
